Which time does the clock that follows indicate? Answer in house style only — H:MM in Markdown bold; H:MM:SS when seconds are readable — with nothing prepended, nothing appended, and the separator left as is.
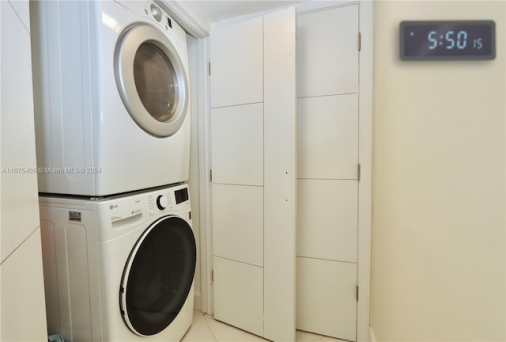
**5:50**
